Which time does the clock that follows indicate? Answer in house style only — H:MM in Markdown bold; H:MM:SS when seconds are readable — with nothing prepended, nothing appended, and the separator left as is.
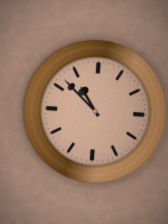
**10:52**
